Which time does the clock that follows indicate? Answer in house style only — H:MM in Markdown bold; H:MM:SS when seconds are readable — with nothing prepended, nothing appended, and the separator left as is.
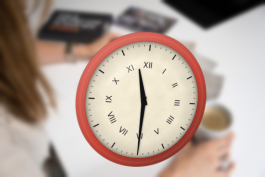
**11:30**
